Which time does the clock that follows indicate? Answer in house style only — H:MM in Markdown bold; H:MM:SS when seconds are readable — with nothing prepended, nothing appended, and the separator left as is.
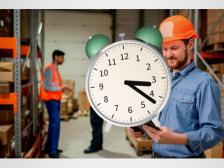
**3:22**
